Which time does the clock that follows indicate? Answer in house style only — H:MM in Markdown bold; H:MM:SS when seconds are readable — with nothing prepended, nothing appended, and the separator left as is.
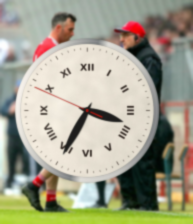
**3:34:49**
